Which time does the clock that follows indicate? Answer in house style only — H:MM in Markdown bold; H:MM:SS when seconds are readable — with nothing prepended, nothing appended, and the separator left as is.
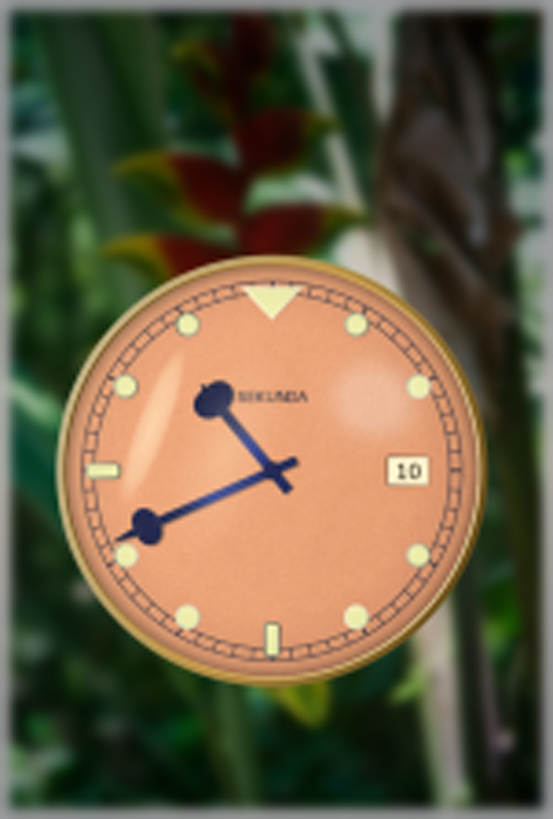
**10:41**
